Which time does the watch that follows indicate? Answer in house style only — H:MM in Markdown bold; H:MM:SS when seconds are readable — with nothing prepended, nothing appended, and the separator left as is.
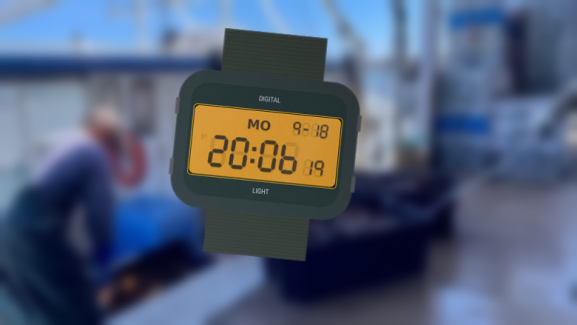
**20:06:19**
